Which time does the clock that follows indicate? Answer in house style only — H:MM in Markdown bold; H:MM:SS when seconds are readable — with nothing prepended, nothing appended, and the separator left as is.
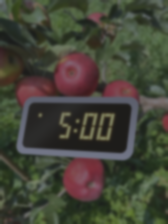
**5:00**
